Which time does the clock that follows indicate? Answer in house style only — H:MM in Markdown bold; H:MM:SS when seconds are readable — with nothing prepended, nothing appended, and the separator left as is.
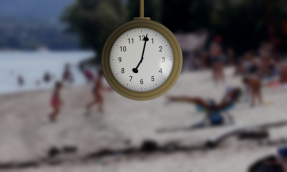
**7:02**
